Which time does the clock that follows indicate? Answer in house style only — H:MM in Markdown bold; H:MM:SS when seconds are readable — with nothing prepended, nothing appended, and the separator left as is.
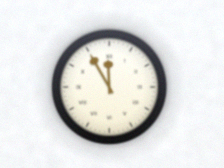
**11:55**
